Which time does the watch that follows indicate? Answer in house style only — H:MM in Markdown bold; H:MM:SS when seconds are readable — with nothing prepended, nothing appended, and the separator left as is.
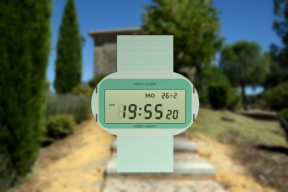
**19:55:20**
